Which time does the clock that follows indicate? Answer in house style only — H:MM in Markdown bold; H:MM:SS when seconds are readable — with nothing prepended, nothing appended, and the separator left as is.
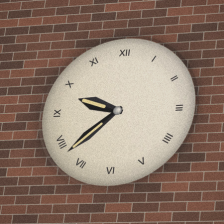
**9:38**
